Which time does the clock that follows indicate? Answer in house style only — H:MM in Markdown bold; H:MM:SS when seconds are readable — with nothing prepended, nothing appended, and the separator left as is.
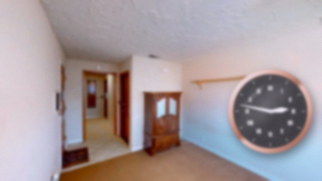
**2:47**
